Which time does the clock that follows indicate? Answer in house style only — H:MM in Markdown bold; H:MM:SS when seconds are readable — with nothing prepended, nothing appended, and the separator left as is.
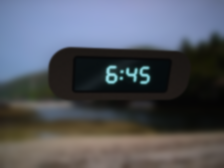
**6:45**
